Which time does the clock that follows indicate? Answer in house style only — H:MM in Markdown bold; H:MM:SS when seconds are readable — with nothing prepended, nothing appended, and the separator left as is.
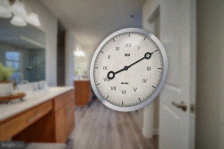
**8:10**
